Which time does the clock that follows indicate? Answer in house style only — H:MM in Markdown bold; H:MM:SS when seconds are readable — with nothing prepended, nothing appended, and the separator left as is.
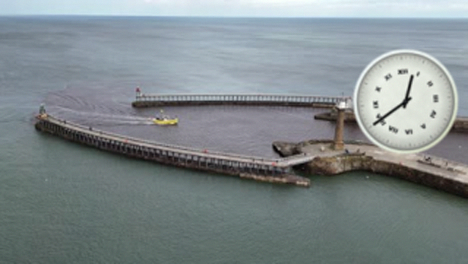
**12:40**
